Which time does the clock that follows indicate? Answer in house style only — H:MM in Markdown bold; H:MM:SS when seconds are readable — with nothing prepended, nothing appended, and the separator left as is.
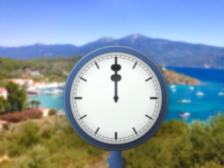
**12:00**
